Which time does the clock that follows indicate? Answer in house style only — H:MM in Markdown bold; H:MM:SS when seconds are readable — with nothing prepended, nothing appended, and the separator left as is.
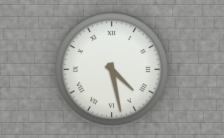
**4:28**
